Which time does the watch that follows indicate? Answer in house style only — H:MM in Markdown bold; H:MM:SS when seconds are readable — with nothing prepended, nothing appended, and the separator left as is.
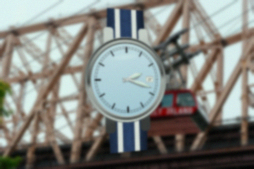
**2:18**
